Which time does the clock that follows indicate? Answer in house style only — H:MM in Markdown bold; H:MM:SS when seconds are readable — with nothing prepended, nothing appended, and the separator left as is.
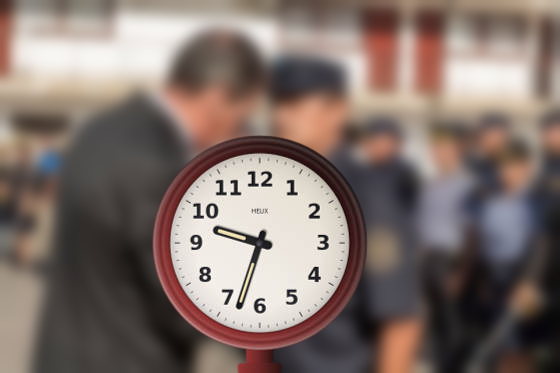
**9:33**
